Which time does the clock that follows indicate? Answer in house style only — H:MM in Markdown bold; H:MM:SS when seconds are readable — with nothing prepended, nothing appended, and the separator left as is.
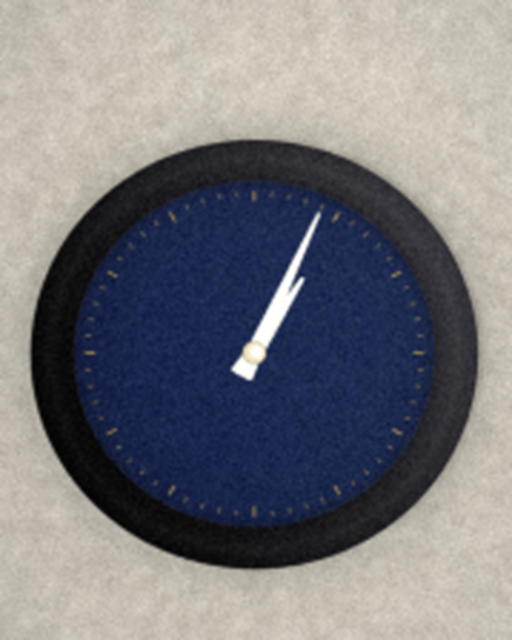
**1:04**
